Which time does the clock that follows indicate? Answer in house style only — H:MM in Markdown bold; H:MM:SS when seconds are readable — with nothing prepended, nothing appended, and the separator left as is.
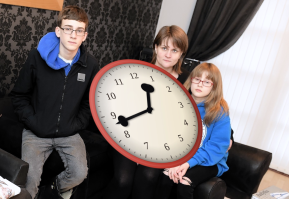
**12:43**
